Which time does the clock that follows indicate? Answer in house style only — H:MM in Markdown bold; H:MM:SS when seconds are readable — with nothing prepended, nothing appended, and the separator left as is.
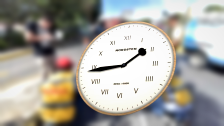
**1:44**
